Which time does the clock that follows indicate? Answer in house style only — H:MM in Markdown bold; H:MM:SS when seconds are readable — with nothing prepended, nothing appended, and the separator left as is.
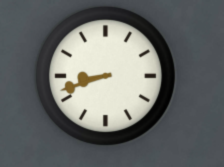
**8:42**
